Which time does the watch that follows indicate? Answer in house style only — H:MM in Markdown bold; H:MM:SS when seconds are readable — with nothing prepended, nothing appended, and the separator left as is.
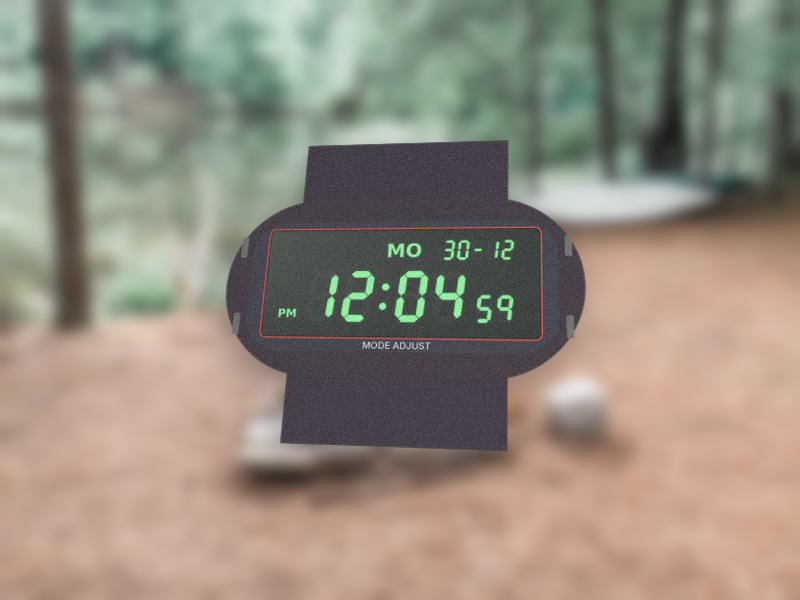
**12:04:59**
